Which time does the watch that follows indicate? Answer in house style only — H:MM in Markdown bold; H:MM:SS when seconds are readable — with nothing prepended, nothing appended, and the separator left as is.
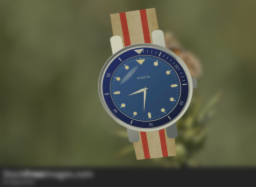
**8:32**
